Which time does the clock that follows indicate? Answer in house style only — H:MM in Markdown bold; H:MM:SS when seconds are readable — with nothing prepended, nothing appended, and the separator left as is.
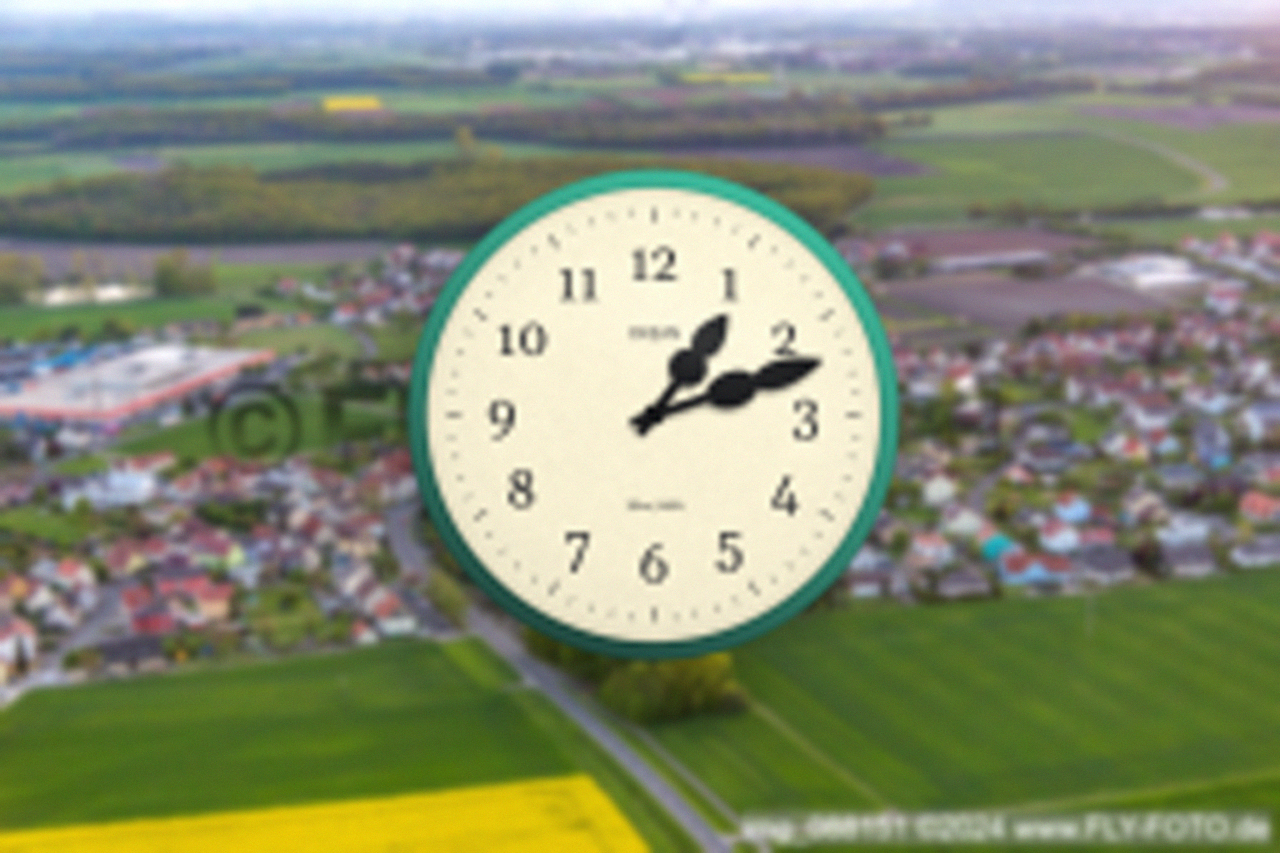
**1:12**
